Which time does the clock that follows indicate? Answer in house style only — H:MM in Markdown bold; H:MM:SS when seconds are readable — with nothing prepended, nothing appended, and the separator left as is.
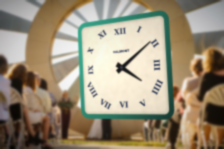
**4:09**
